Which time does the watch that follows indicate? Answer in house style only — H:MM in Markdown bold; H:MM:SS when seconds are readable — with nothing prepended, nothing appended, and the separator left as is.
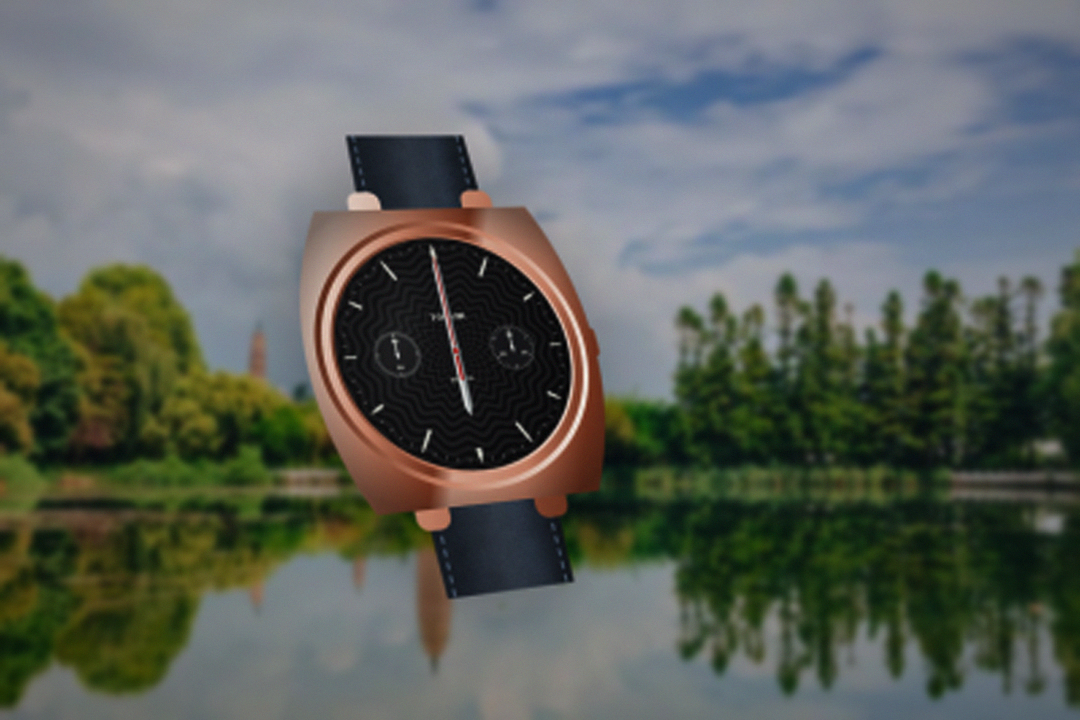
**6:00**
